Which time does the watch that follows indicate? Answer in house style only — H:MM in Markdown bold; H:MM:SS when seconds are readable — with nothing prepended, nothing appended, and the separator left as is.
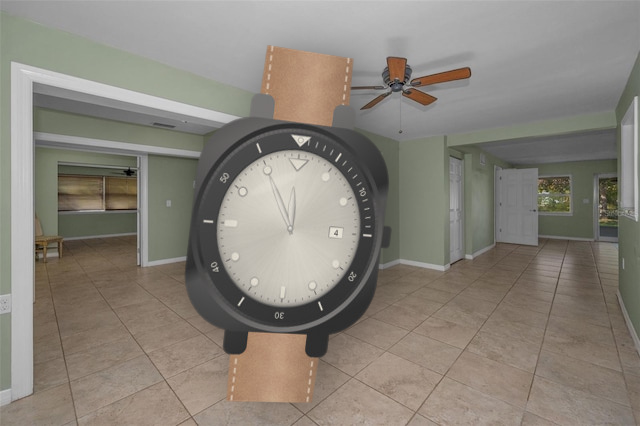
**11:55**
